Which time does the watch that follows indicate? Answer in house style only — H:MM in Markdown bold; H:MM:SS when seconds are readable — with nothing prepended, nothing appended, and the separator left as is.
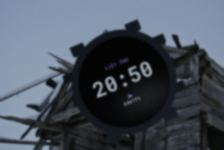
**20:50**
